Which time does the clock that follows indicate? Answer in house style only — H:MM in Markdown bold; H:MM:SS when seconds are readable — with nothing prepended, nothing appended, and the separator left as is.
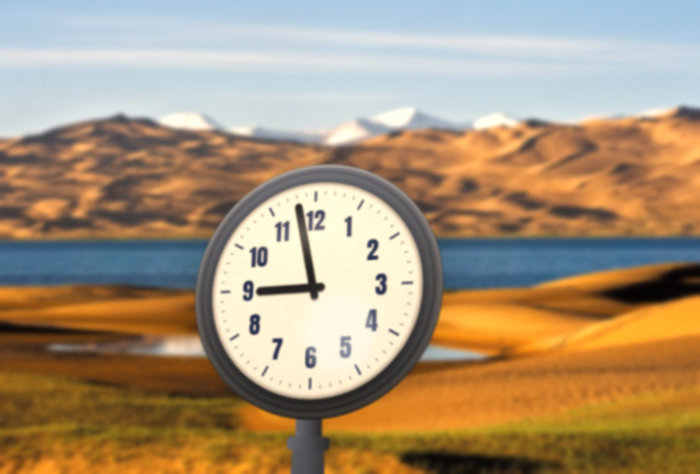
**8:58**
